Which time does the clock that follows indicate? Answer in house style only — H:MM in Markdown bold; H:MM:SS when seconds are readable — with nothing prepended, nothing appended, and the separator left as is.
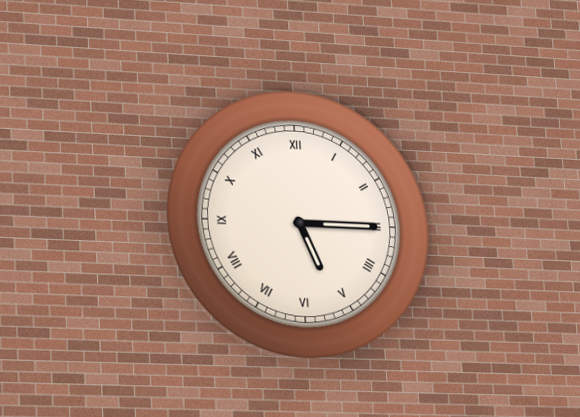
**5:15**
